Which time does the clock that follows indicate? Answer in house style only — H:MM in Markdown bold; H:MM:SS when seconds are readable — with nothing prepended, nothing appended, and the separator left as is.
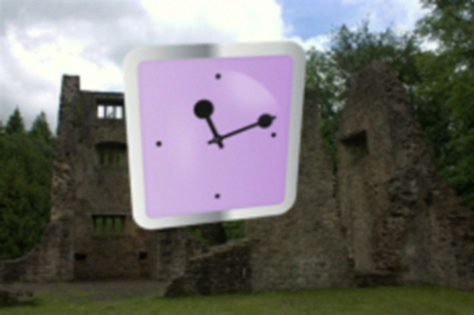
**11:12**
